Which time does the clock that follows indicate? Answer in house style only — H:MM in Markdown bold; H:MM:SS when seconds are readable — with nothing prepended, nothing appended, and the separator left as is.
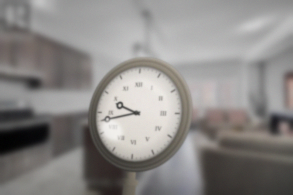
**9:43**
